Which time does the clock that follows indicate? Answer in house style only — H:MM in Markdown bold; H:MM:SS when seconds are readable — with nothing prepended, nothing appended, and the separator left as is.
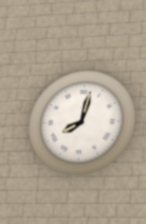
**8:02**
